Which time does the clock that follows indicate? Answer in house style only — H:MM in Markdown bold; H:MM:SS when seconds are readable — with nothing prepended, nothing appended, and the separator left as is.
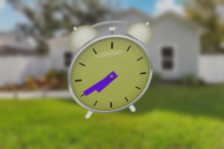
**7:40**
